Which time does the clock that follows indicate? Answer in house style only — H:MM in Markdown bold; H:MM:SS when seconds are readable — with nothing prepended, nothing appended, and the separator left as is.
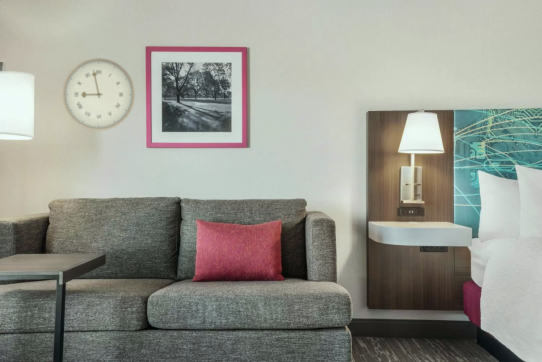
**8:58**
